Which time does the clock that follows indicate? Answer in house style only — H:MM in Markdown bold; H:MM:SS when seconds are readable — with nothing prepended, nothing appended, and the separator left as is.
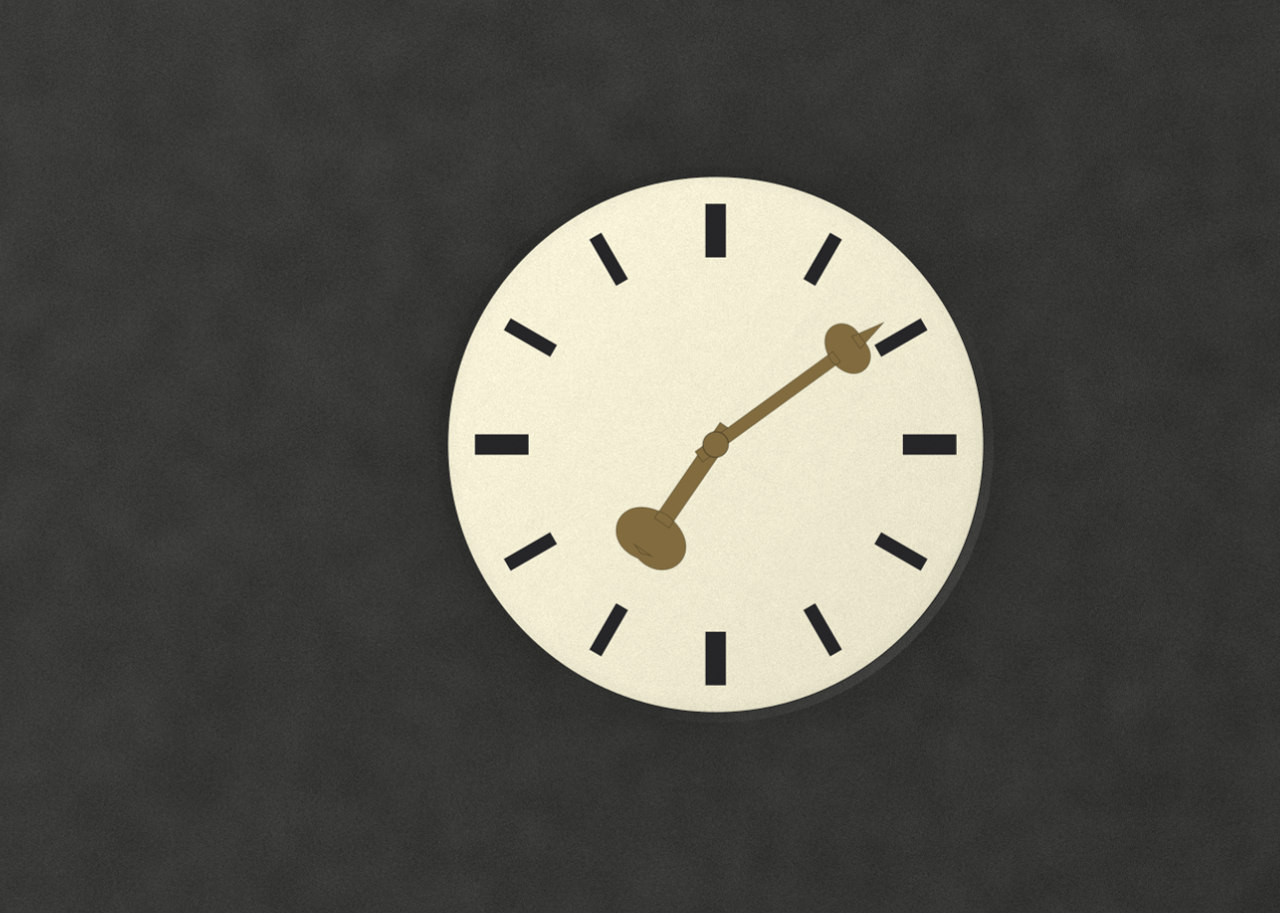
**7:09**
